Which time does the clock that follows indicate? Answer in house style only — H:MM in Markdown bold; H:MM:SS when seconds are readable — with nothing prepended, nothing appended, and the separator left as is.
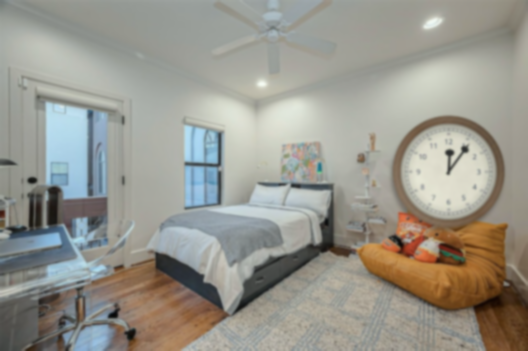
**12:06**
